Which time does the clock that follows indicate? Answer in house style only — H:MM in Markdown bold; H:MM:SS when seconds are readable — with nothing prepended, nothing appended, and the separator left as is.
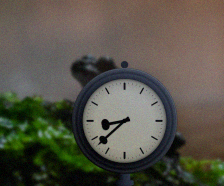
**8:38**
